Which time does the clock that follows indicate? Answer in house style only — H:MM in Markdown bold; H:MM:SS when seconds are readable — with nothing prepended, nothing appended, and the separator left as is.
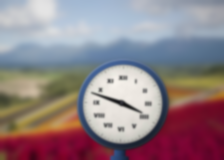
**3:48**
